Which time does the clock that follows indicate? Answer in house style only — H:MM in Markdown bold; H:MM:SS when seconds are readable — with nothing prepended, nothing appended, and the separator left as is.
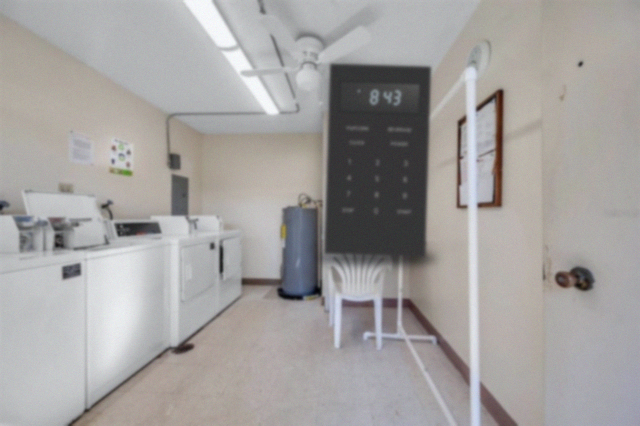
**8:43**
